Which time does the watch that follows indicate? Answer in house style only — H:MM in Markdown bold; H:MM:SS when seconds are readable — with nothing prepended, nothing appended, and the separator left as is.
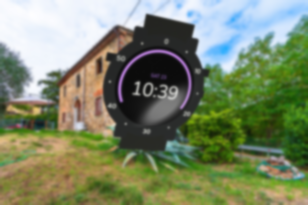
**10:39**
